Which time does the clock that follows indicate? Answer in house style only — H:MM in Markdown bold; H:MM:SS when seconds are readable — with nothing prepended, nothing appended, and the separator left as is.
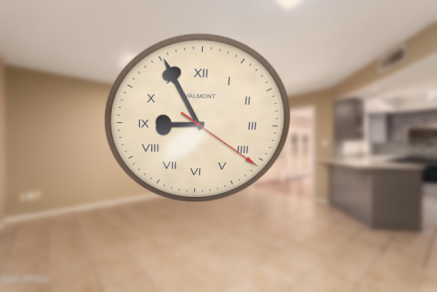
**8:55:21**
